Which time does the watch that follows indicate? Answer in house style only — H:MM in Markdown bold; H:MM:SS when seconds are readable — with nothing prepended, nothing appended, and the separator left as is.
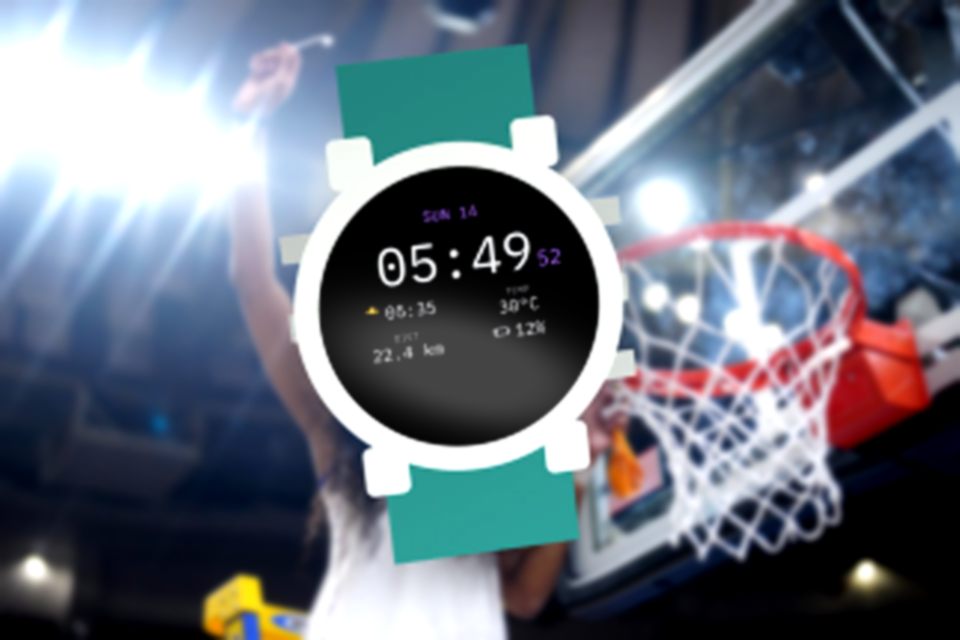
**5:49**
